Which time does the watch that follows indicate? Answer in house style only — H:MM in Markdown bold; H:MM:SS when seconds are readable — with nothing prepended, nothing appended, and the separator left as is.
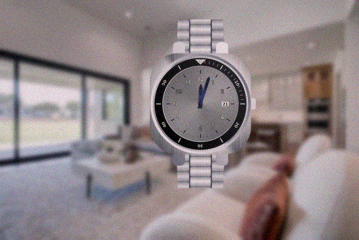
**12:03**
